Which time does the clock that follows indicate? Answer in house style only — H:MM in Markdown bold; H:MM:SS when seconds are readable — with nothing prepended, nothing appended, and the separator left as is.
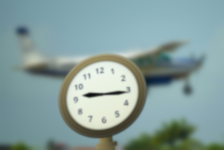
**9:16**
